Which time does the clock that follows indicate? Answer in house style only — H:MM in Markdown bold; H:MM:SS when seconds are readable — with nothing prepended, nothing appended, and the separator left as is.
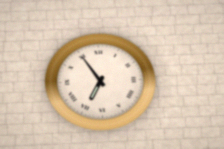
**6:55**
